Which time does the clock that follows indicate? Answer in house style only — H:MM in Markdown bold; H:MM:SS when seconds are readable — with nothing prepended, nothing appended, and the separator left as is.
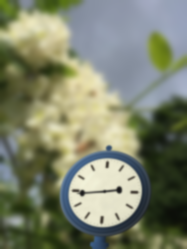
**2:44**
